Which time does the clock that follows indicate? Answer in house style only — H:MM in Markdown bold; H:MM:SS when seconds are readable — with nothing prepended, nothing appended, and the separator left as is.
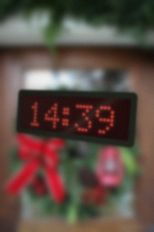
**14:39**
